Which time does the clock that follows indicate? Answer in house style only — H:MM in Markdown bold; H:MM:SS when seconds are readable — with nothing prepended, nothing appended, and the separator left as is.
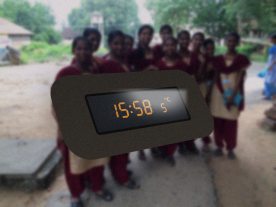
**15:58**
